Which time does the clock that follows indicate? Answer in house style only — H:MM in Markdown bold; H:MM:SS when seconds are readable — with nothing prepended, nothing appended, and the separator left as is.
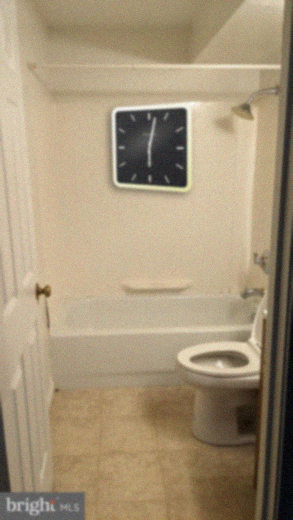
**6:02**
